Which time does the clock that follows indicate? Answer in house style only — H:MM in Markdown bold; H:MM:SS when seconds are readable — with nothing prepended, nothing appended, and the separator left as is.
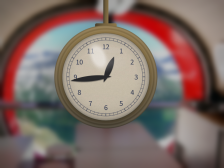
**12:44**
